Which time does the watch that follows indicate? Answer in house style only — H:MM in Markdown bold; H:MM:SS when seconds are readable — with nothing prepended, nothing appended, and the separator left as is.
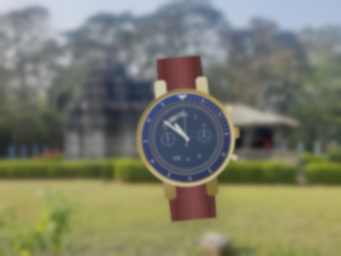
**10:52**
